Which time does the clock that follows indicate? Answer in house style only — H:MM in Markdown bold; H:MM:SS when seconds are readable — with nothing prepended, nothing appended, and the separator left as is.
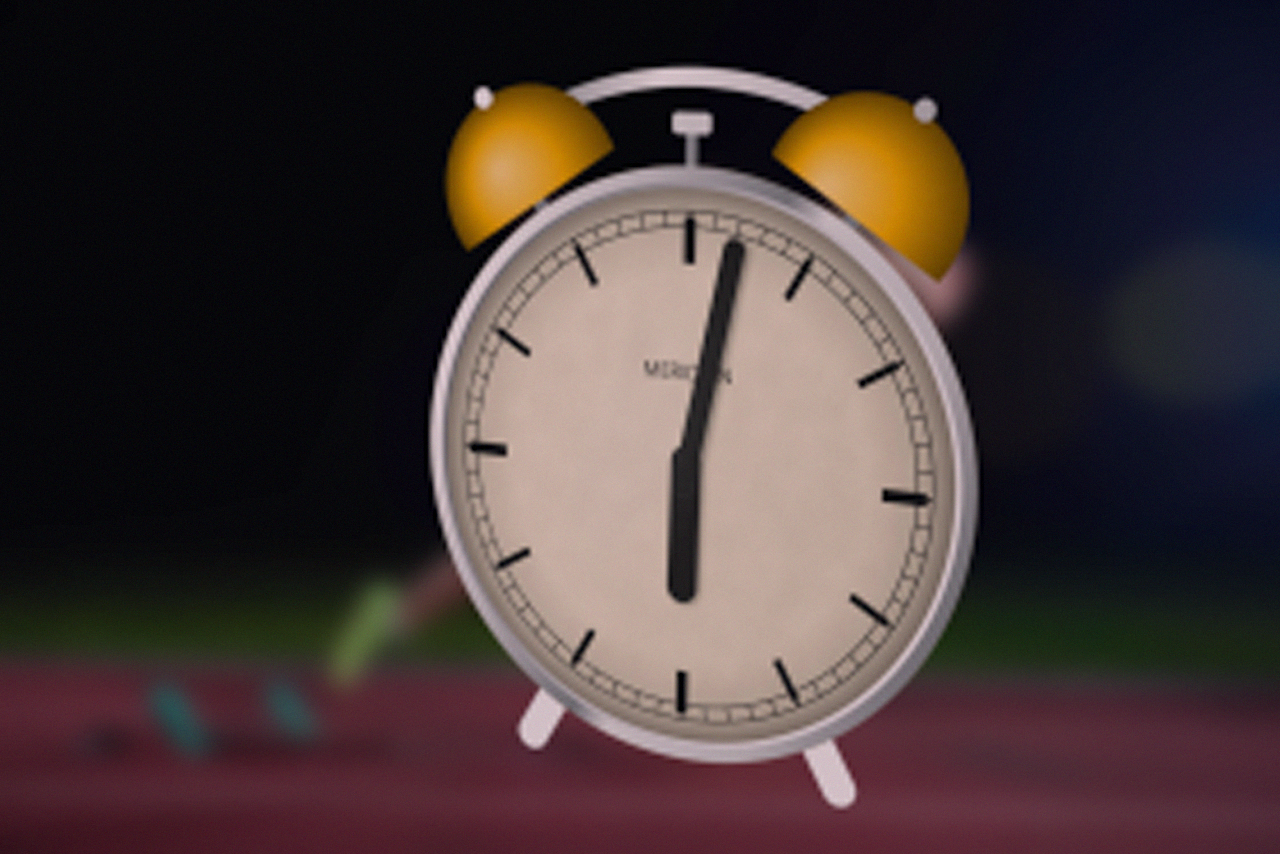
**6:02**
